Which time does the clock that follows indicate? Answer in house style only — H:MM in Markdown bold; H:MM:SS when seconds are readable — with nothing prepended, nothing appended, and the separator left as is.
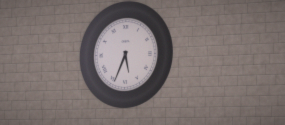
**5:34**
